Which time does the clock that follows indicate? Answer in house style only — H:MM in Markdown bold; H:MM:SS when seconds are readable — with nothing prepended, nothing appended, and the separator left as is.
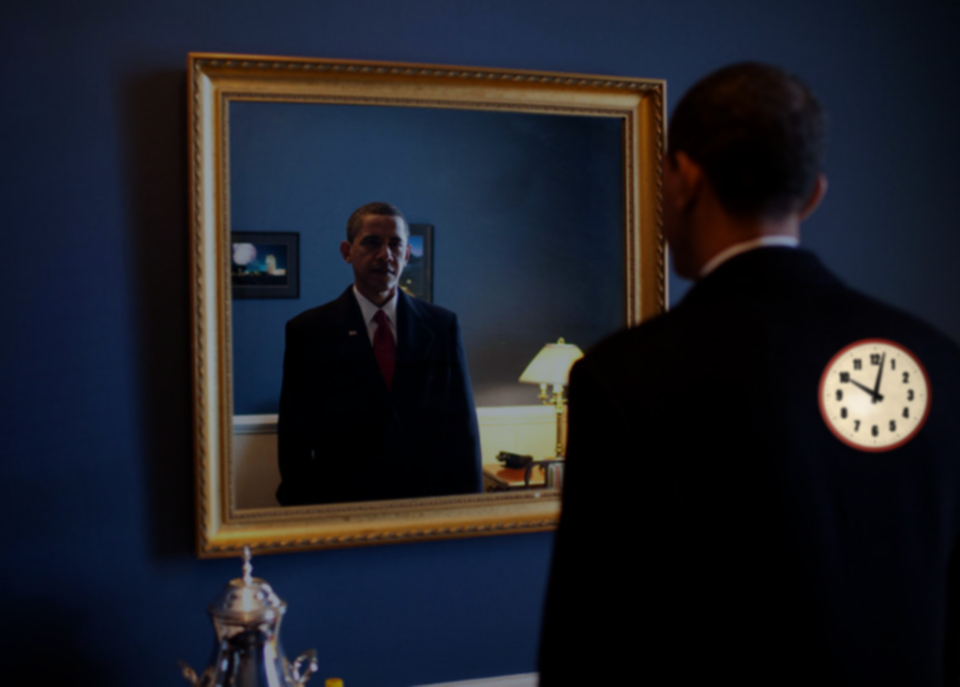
**10:02**
